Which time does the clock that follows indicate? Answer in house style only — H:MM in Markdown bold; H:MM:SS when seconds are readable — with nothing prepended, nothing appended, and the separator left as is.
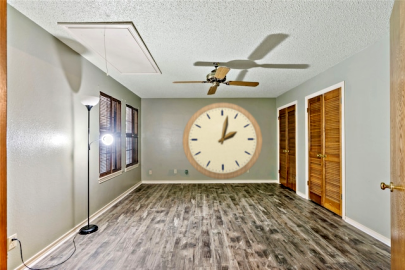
**2:02**
